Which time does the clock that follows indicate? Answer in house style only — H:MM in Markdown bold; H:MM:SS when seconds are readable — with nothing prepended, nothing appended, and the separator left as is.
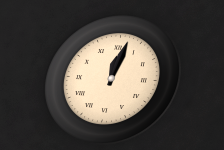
**12:02**
